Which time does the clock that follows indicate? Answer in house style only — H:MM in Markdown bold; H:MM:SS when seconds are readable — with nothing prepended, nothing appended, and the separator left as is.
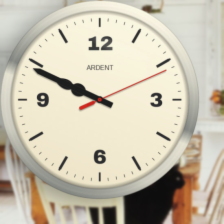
**9:49:11**
